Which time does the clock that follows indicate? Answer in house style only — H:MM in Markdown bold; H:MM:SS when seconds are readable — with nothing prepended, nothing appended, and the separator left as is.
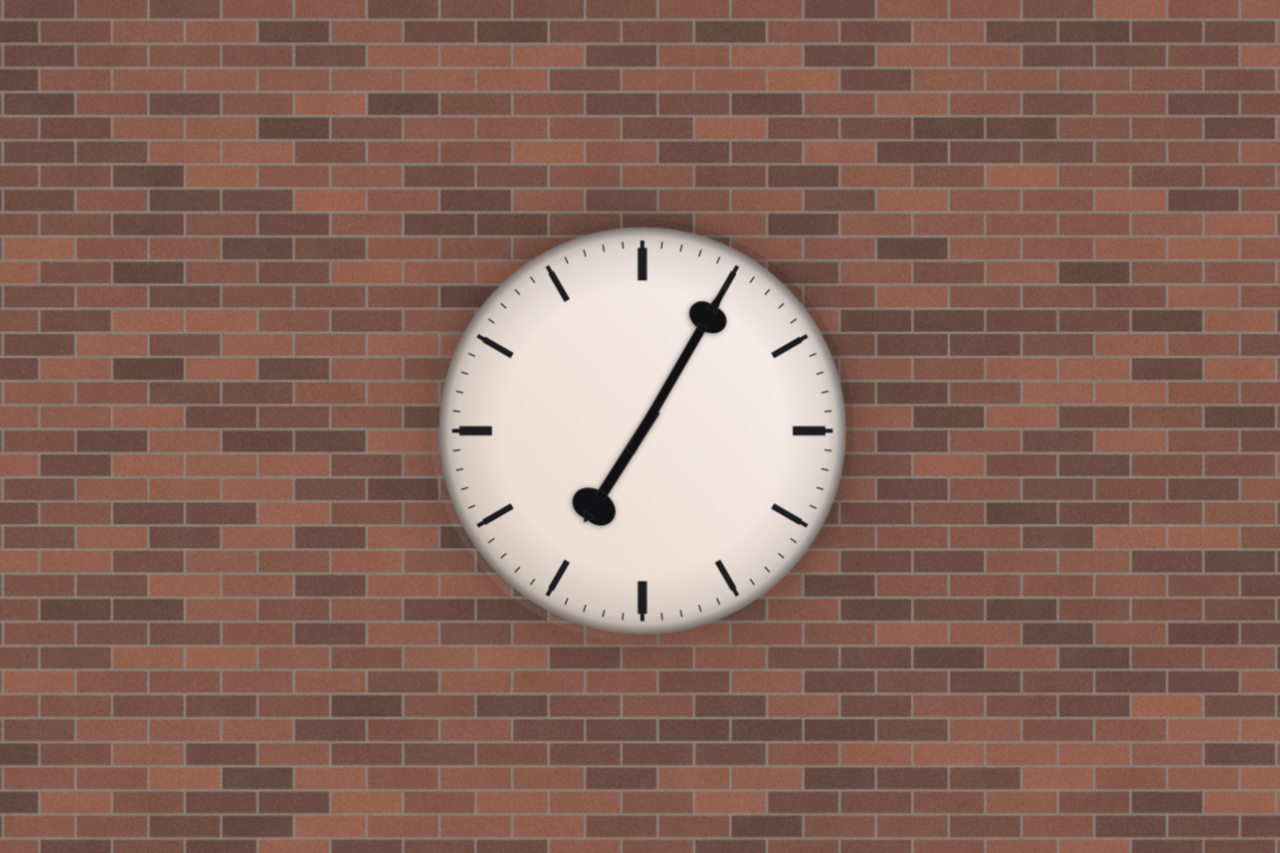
**7:05**
